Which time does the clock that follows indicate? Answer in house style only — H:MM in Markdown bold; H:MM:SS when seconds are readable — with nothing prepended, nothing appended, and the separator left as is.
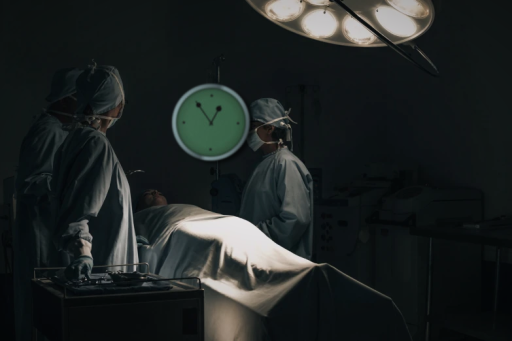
**12:54**
